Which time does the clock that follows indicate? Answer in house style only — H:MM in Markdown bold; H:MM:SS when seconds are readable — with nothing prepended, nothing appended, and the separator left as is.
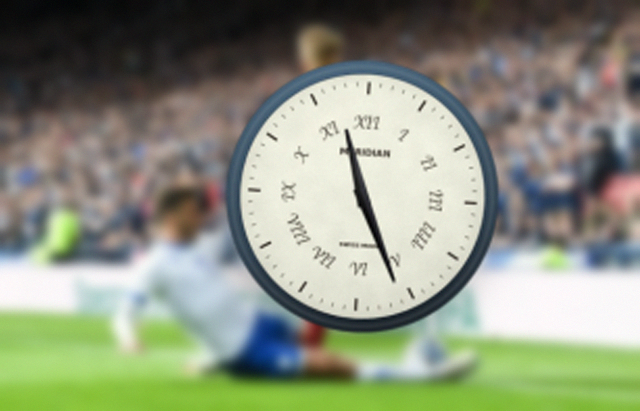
**11:26**
